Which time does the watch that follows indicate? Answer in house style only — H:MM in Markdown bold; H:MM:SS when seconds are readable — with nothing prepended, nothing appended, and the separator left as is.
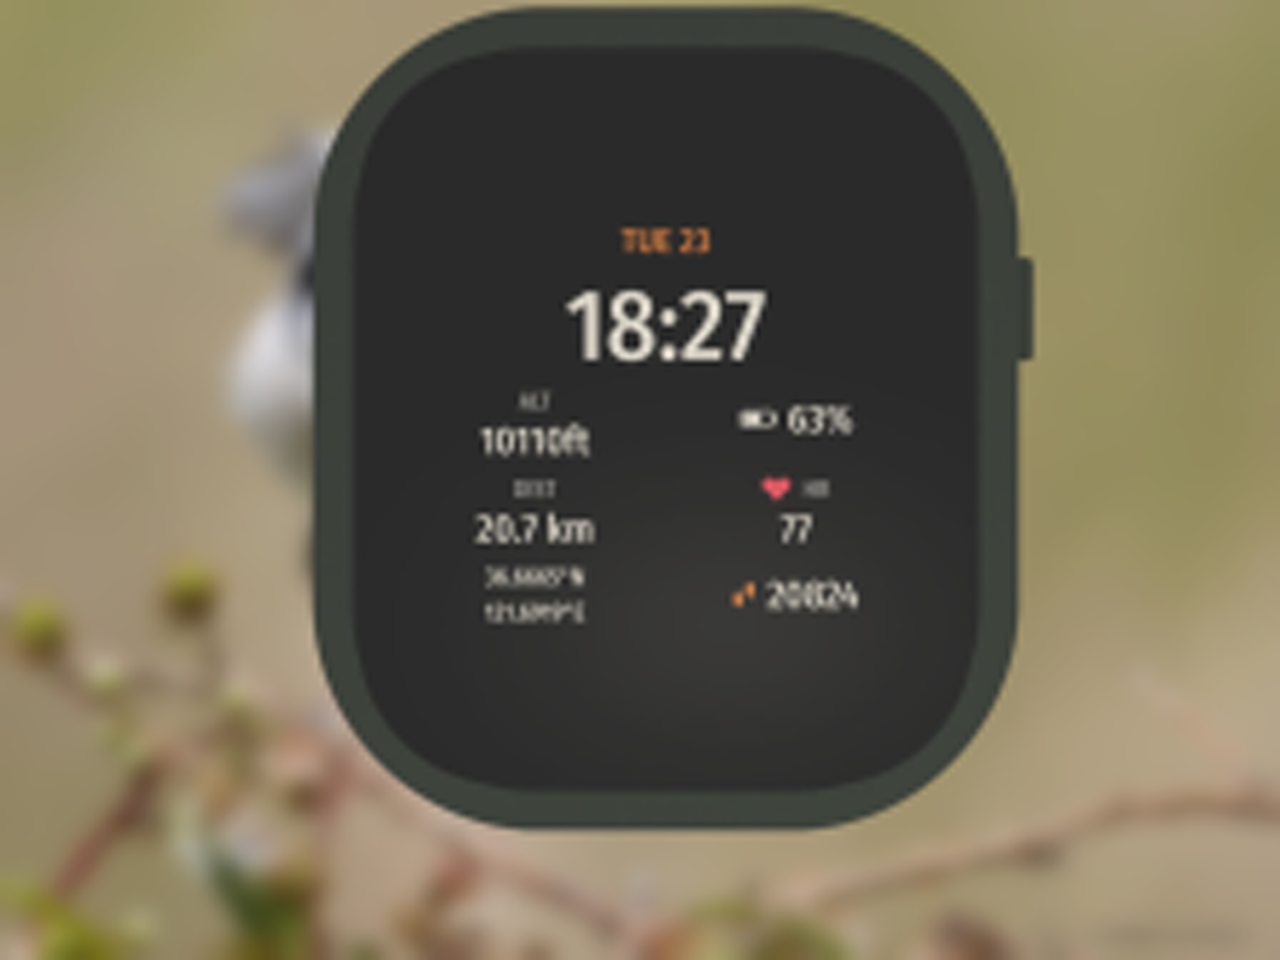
**18:27**
